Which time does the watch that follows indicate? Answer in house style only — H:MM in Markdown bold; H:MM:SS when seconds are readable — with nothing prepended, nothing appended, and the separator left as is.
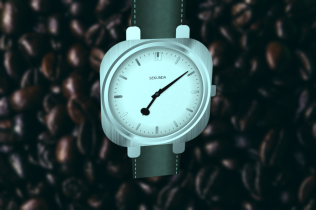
**7:09**
